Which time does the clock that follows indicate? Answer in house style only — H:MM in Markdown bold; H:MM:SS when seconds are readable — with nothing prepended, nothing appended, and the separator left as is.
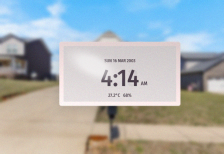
**4:14**
